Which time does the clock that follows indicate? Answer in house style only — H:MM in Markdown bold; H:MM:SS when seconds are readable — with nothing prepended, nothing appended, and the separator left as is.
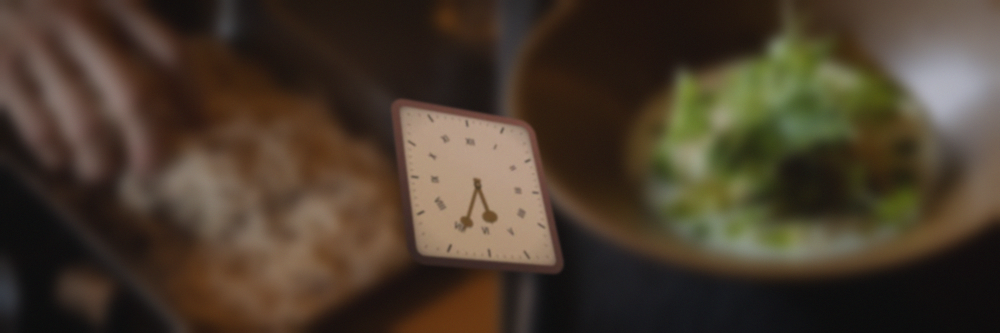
**5:34**
